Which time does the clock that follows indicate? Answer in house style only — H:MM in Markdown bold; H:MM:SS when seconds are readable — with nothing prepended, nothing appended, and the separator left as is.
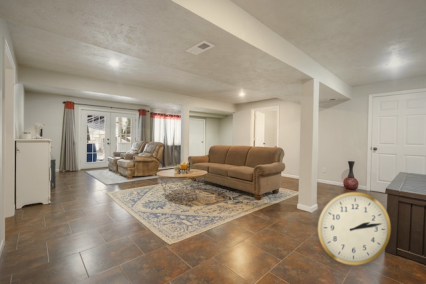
**2:13**
